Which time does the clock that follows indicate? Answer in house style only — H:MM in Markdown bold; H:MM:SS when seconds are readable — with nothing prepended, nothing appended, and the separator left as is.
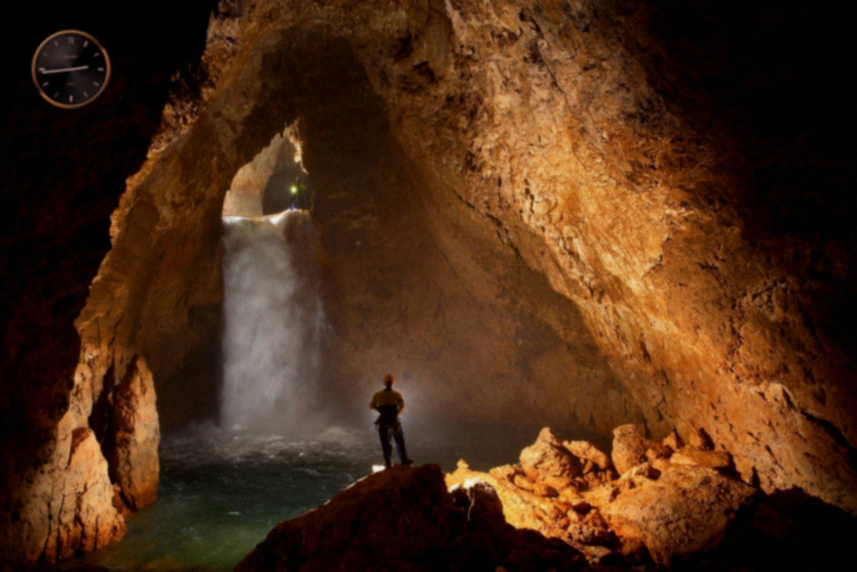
**2:44**
